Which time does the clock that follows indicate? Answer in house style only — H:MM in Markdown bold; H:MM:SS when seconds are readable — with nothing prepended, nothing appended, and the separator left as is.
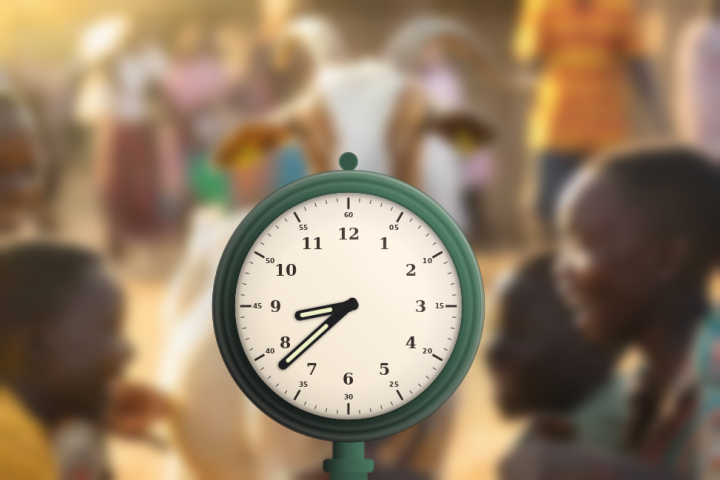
**8:38**
